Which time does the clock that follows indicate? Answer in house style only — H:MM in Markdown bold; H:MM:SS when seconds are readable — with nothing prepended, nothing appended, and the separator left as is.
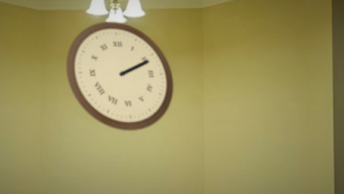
**2:11**
